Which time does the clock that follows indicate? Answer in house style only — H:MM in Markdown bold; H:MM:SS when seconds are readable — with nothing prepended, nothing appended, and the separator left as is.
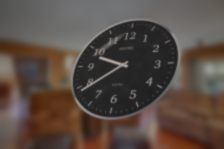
**9:39**
